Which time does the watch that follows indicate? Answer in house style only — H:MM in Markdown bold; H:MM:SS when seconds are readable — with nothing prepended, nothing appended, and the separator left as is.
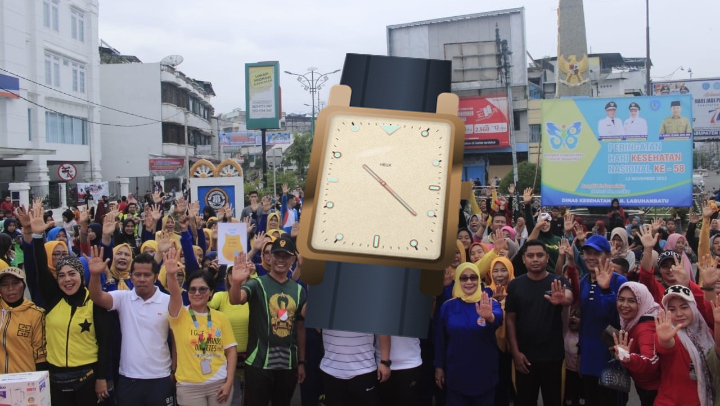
**10:22**
